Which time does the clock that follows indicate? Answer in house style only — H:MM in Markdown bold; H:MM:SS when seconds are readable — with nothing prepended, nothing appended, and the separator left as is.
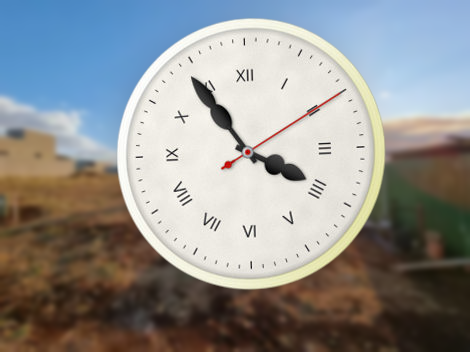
**3:54:10**
